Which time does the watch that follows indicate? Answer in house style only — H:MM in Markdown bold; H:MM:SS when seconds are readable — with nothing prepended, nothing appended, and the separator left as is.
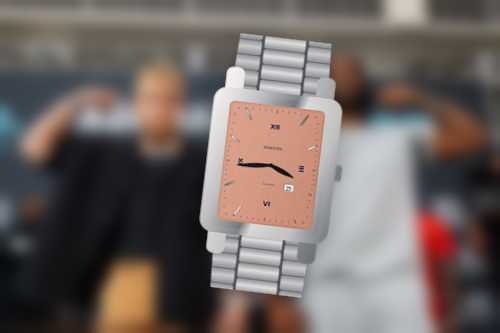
**3:44**
